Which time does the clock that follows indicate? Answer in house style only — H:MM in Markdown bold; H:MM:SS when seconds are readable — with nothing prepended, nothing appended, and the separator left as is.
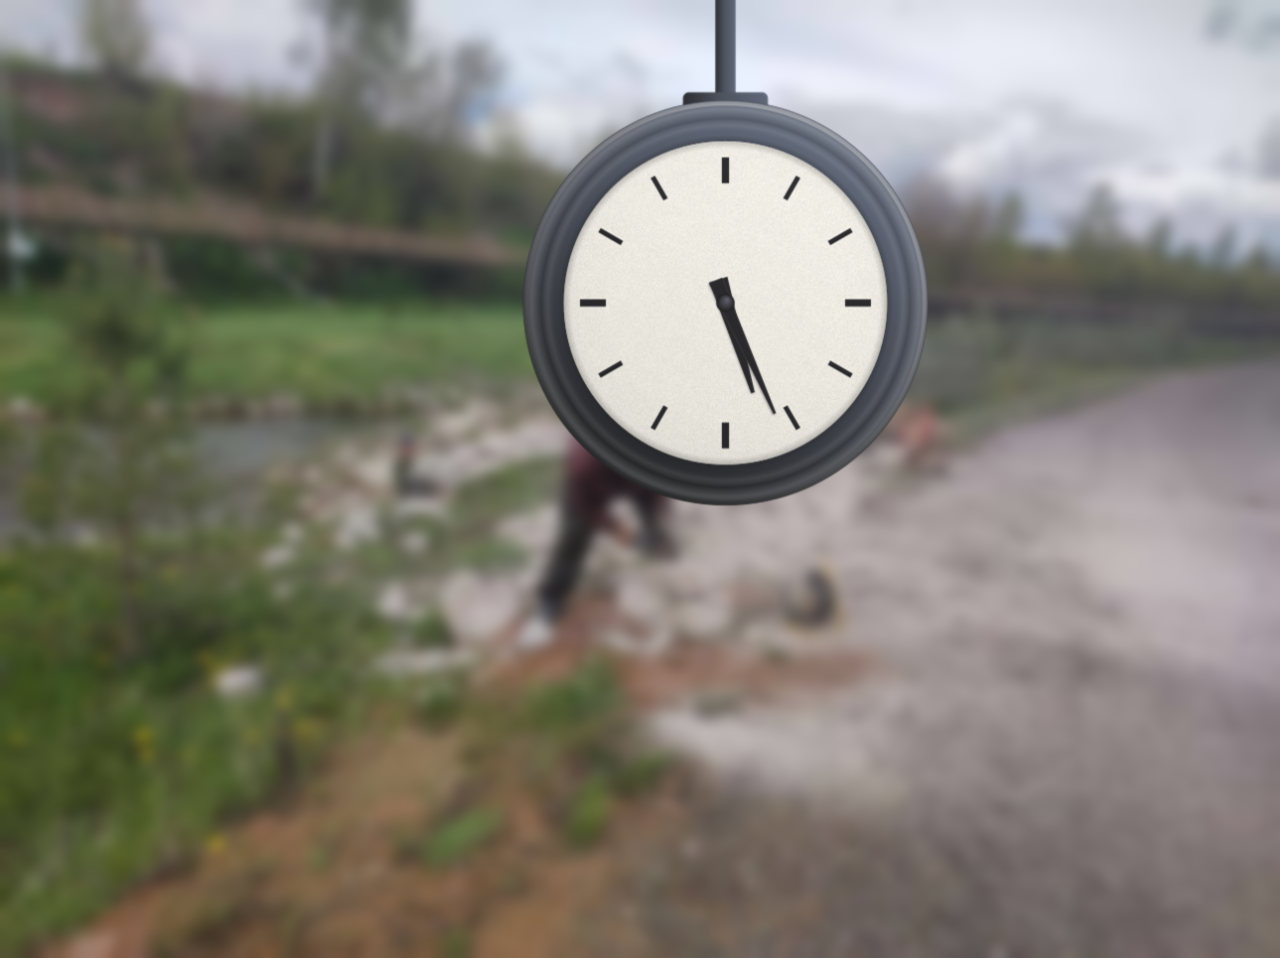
**5:26**
